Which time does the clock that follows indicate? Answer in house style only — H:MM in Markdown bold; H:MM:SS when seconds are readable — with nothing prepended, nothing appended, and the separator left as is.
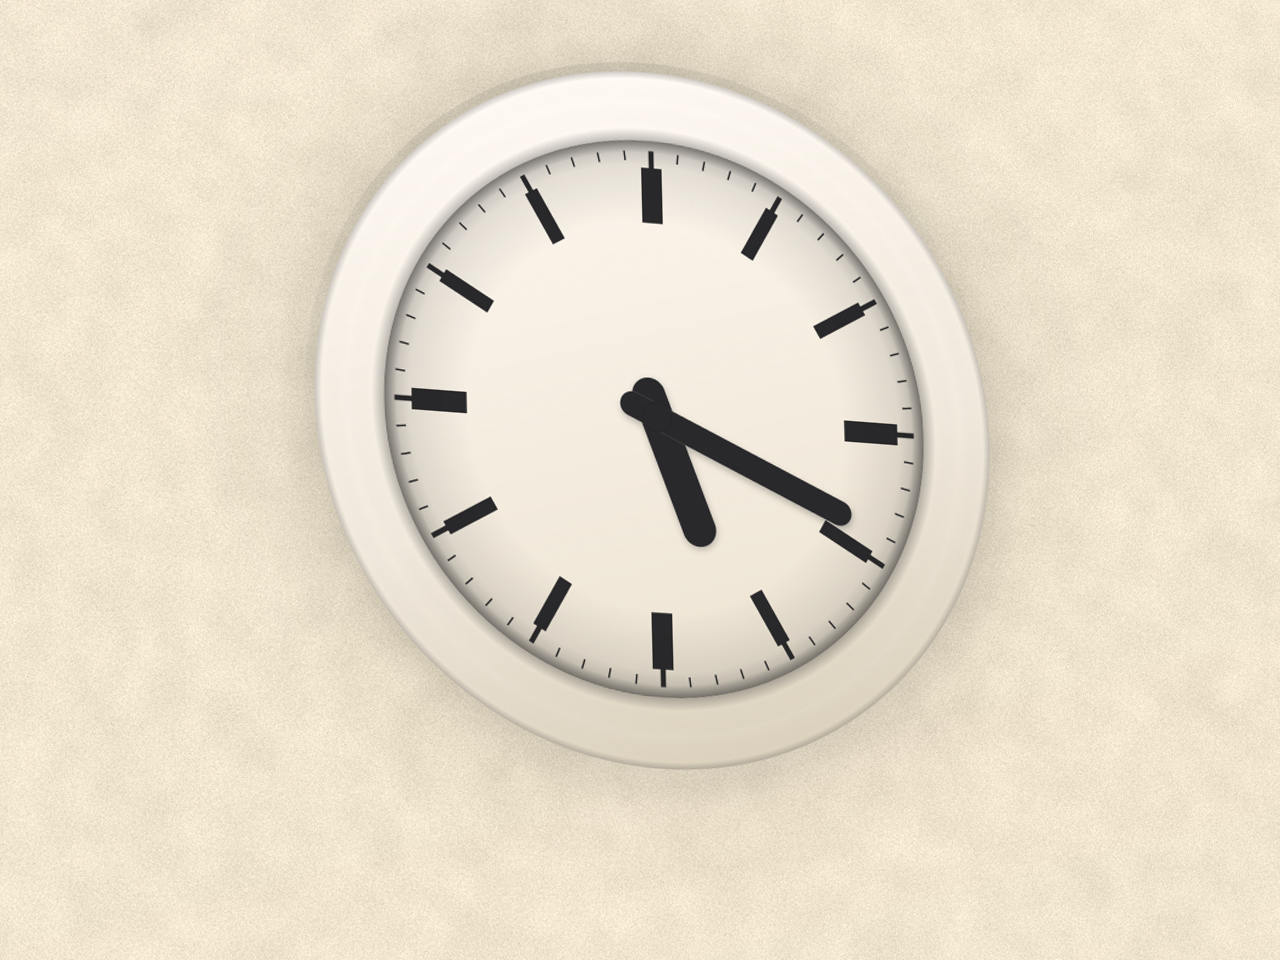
**5:19**
